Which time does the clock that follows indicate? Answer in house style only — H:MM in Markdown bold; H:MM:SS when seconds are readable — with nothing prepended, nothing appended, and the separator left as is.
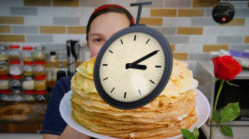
**3:10**
